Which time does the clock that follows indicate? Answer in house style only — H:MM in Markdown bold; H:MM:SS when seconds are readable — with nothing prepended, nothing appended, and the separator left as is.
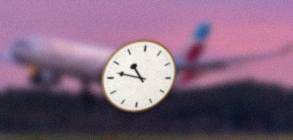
**10:47**
